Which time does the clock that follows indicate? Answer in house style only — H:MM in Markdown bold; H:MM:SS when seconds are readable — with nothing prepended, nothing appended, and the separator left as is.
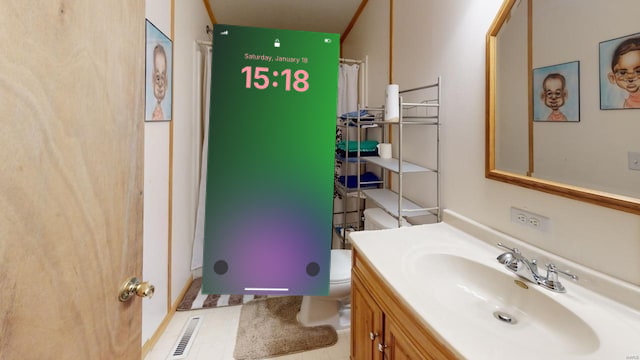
**15:18**
